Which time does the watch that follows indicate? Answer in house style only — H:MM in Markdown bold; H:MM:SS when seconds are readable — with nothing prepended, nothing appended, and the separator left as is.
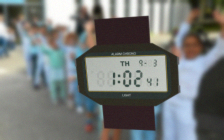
**1:02:41**
